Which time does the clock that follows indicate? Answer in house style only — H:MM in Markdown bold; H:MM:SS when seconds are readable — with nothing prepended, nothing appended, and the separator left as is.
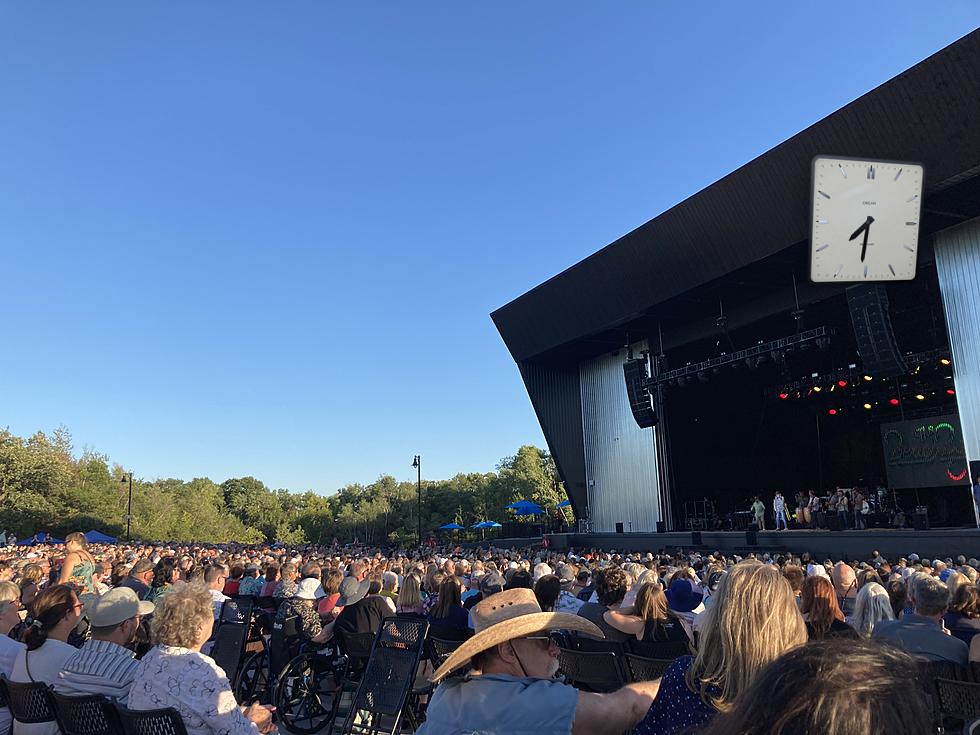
**7:31**
